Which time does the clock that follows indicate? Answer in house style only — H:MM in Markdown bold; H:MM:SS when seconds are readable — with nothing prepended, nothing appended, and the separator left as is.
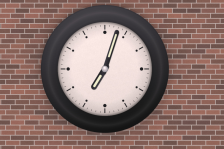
**7:03**
